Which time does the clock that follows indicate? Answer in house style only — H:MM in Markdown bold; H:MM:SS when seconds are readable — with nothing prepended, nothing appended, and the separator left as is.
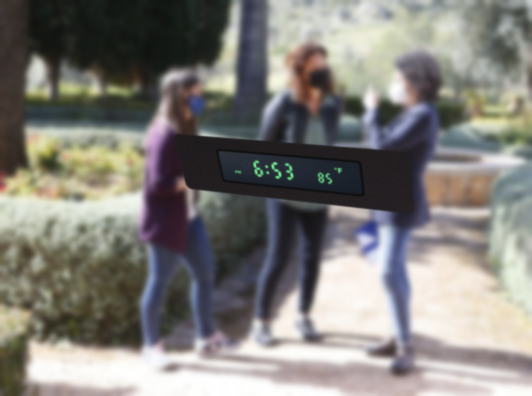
**6:53**
